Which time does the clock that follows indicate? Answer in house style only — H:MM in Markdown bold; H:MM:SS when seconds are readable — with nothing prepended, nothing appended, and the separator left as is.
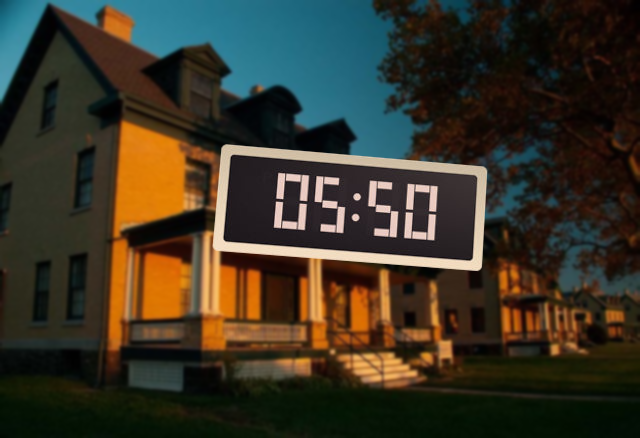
**5:50**
